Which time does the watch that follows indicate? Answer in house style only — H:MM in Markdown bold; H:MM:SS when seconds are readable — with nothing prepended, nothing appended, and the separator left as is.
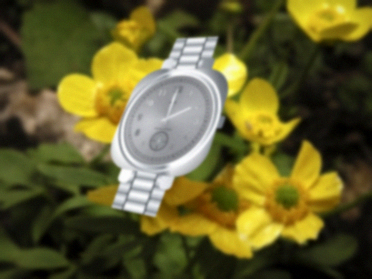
**2:00**
